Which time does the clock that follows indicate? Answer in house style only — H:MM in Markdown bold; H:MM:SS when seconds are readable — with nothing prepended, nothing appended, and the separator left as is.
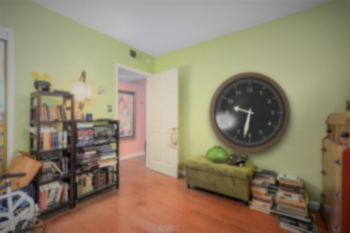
**9:32**
